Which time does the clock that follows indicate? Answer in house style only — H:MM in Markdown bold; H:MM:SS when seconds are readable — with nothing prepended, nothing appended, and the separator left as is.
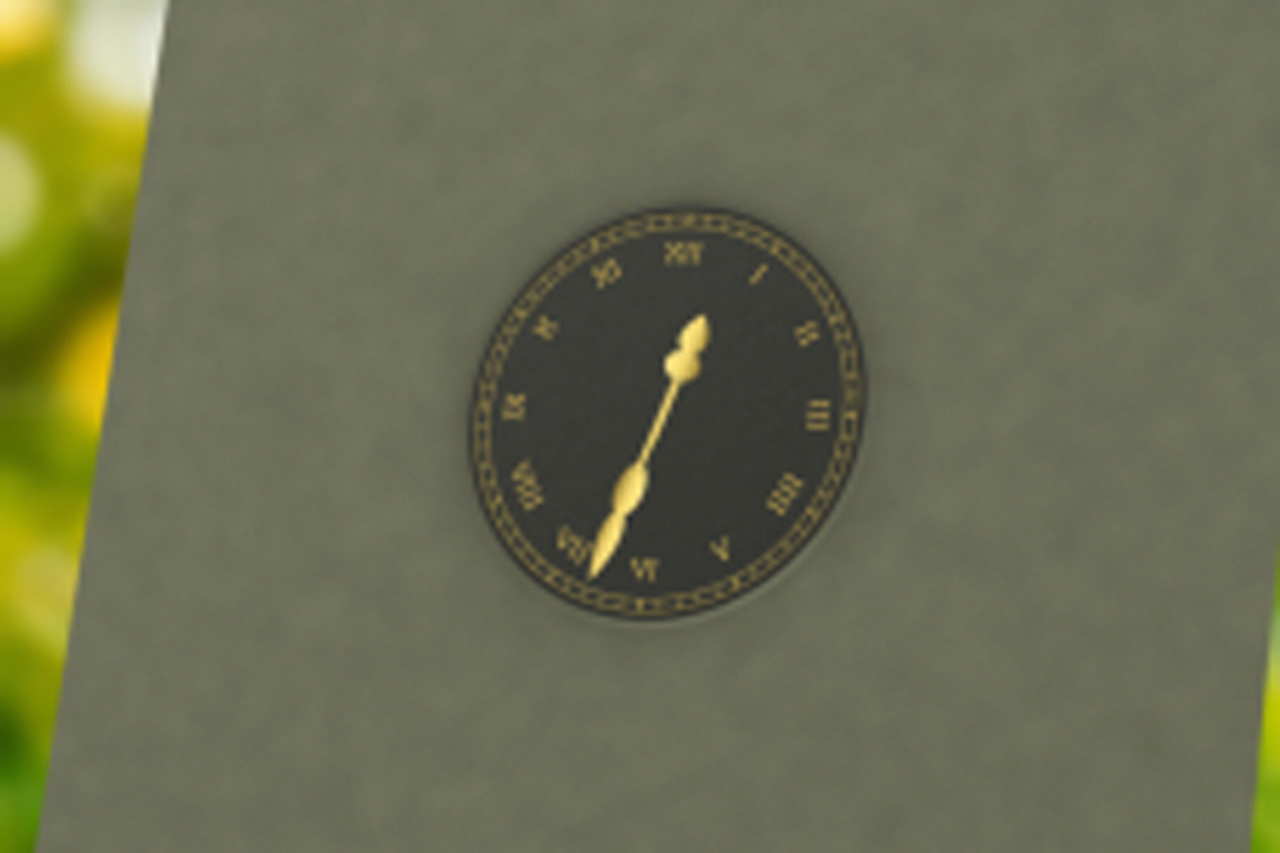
**12:33**
